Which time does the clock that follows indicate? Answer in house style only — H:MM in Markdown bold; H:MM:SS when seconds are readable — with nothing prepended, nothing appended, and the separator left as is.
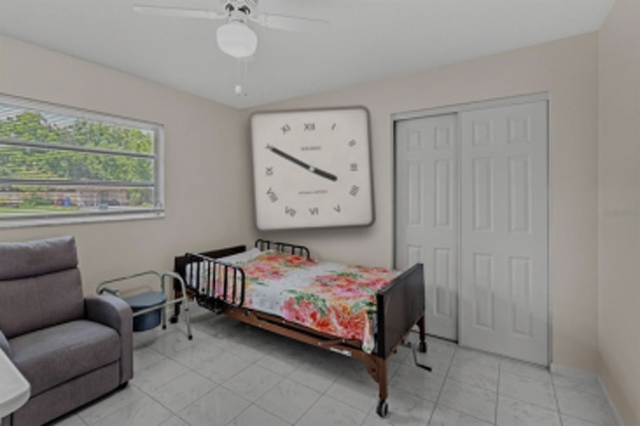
**3:50**
